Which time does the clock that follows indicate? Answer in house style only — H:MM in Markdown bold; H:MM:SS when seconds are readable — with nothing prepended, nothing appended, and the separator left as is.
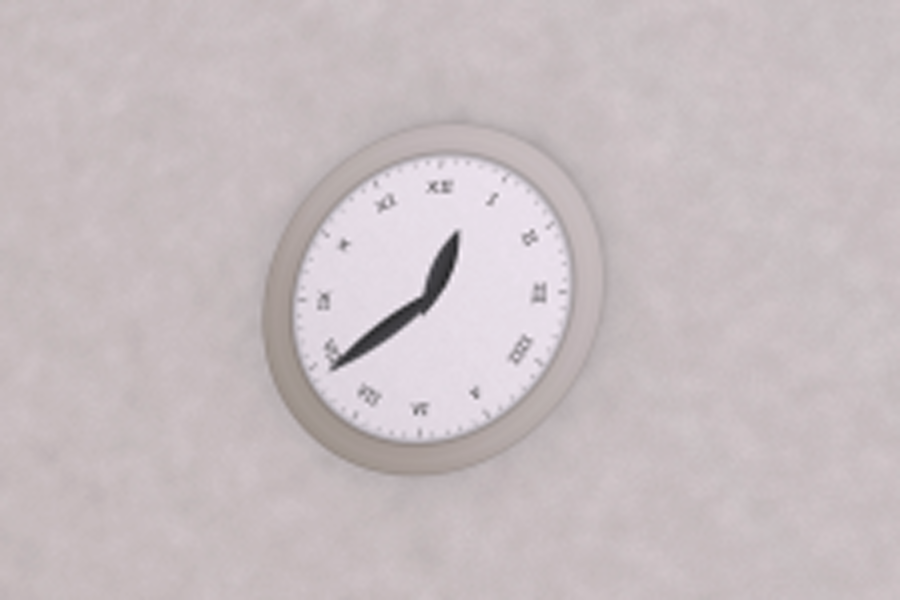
**12:39**
